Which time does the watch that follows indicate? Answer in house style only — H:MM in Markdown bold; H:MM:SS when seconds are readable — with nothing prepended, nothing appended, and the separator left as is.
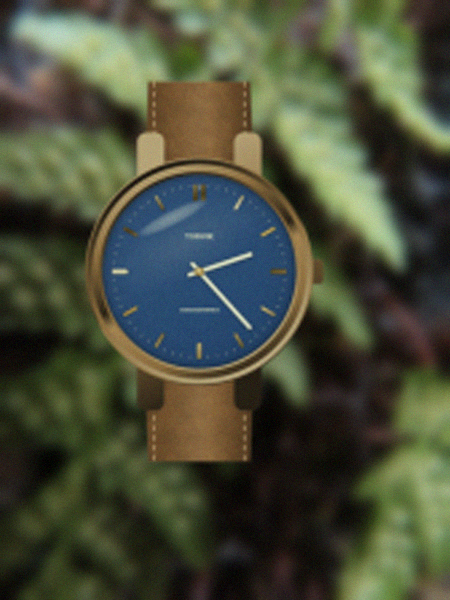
**2:23**
